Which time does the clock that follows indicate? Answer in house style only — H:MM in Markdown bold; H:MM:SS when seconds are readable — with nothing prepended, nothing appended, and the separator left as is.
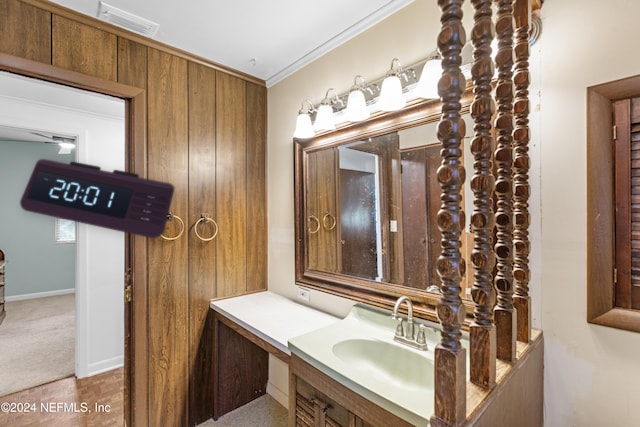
**20:01**
